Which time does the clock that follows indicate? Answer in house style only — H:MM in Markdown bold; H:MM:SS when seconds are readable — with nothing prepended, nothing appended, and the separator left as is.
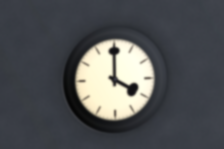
**4:00**
